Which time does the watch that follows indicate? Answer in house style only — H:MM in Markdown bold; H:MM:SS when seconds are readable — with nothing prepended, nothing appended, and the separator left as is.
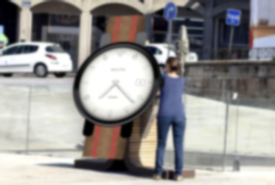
**7:22**
